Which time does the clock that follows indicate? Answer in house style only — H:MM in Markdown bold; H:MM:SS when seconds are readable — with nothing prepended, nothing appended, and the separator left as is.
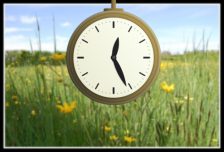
**12:26**
